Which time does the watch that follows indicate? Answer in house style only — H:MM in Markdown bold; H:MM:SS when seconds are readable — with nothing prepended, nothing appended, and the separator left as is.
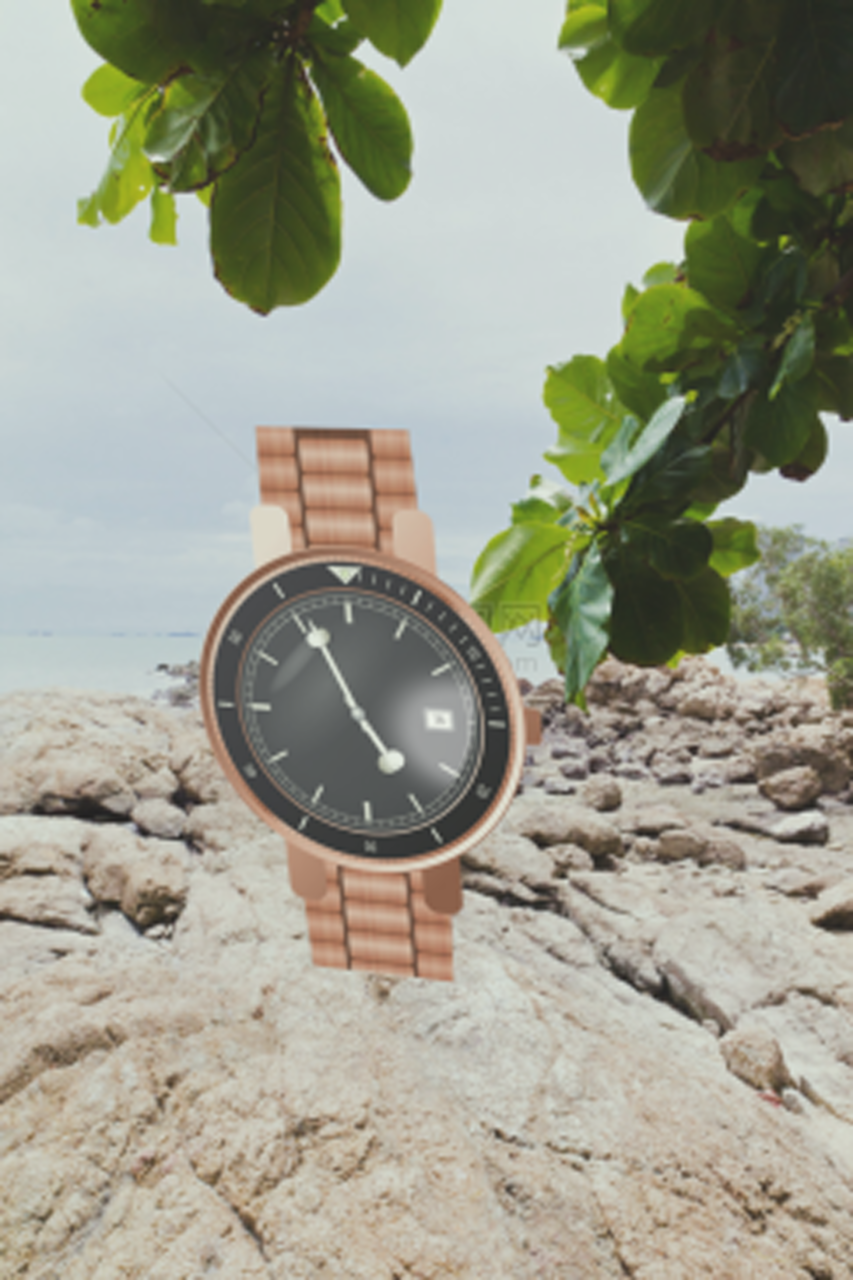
**4:56**
